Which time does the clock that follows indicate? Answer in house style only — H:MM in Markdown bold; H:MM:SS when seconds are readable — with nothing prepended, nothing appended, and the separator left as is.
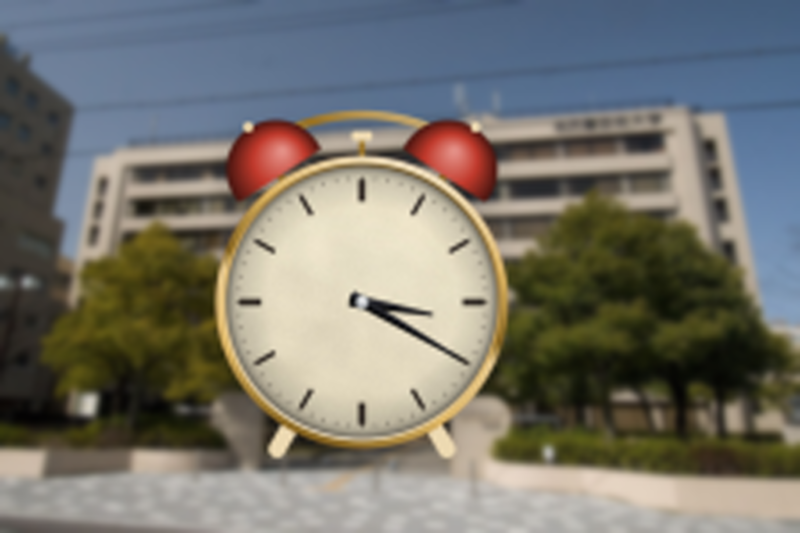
**3:20**
